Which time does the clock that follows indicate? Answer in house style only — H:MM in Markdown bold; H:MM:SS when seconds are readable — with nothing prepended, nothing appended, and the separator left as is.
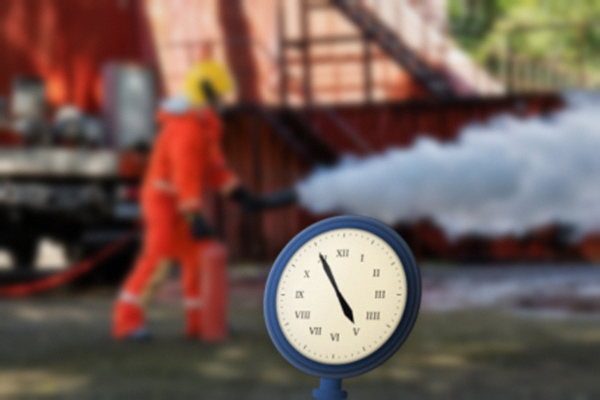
**4:55**
